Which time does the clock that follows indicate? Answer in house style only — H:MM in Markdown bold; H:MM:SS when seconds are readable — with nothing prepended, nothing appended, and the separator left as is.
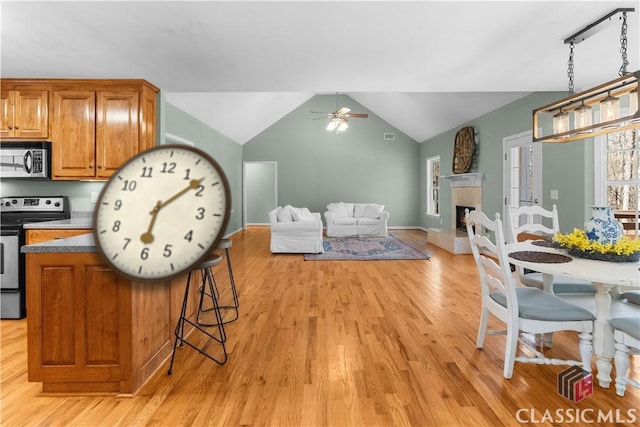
**6:08**
